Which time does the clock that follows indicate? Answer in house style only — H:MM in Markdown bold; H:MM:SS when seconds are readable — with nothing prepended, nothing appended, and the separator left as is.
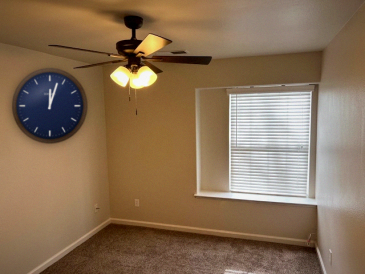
**12:03**
